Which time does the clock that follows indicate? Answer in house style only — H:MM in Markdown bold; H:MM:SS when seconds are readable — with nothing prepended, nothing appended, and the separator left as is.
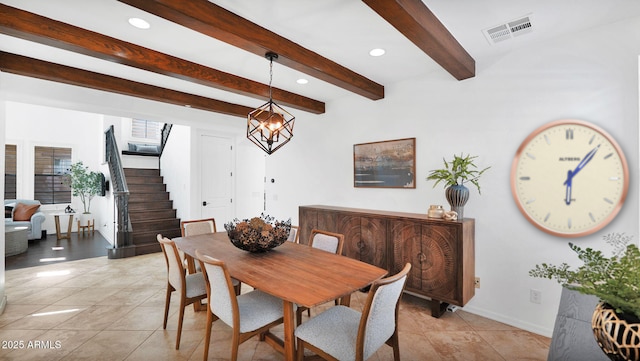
**6:07**
